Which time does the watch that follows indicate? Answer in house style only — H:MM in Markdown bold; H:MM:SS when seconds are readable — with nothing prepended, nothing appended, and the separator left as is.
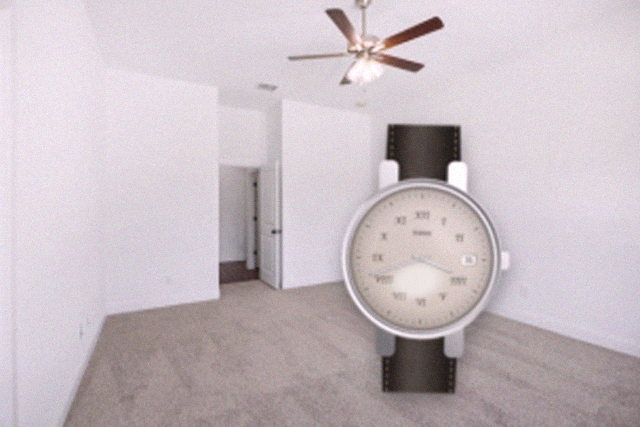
**3:42**
